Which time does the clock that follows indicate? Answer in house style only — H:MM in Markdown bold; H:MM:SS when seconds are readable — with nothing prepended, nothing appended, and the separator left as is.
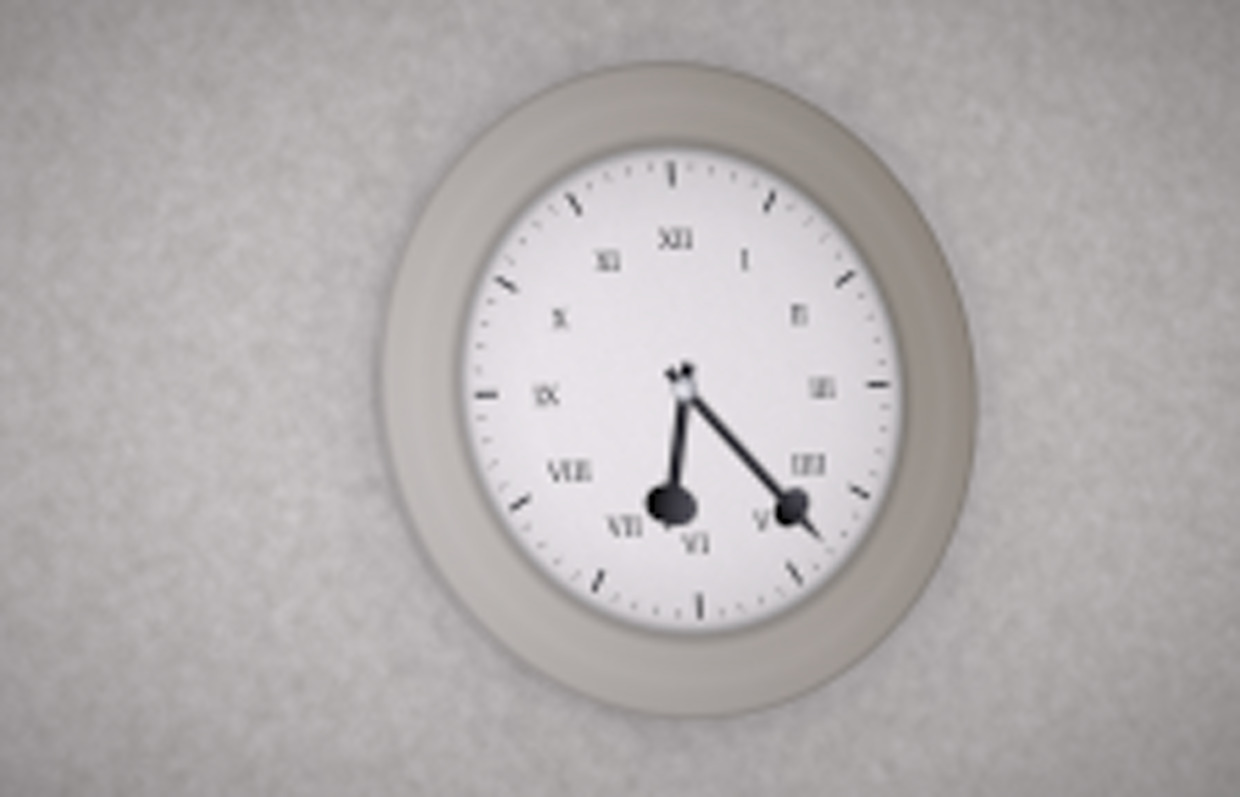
**6:23**
